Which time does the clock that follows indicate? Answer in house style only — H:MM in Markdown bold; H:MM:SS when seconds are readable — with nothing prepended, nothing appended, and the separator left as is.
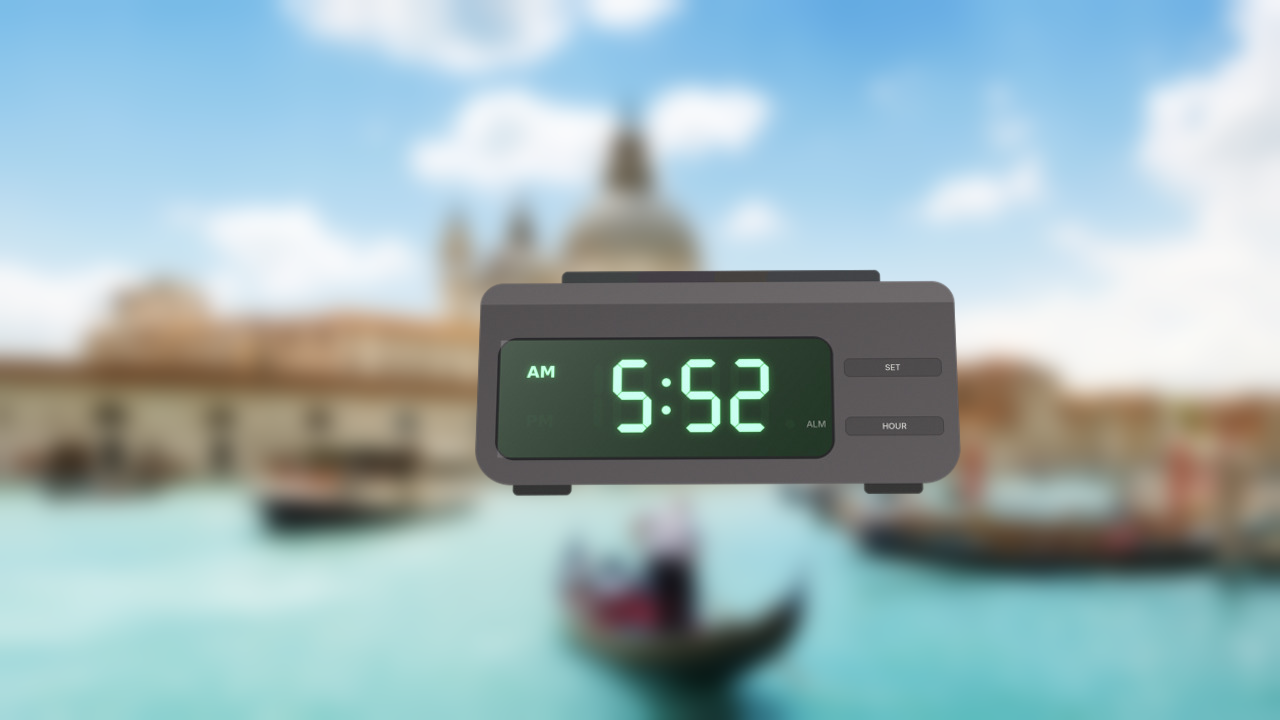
**5:52**
